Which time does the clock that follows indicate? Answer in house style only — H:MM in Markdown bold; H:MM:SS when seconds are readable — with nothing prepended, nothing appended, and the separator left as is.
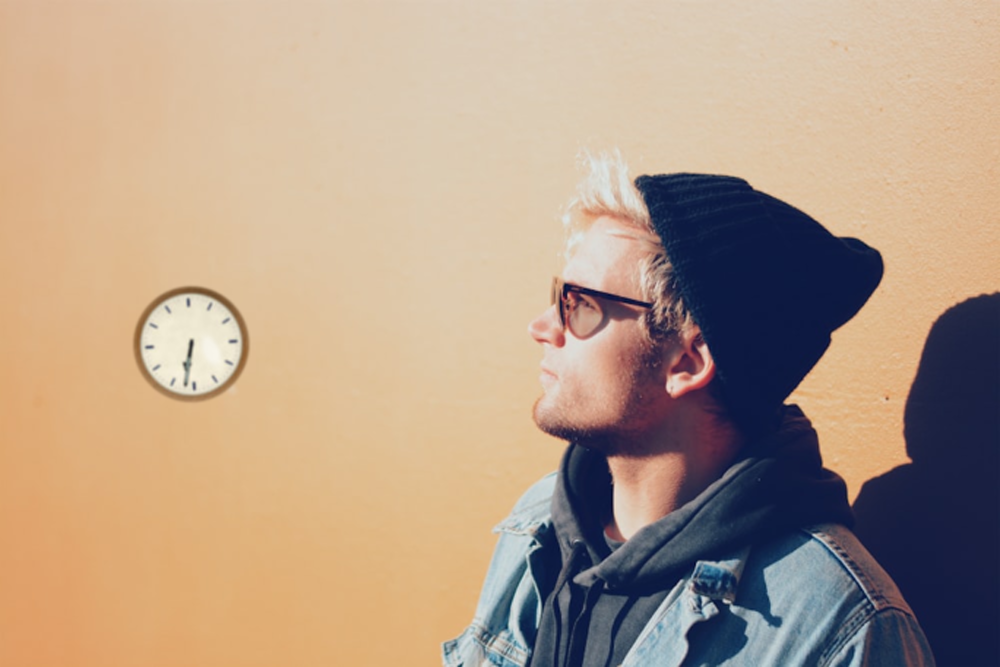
**6:32**
